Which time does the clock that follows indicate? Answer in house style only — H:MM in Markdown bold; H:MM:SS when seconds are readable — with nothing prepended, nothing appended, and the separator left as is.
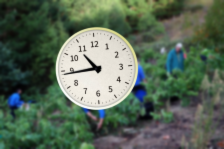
**10:44**
